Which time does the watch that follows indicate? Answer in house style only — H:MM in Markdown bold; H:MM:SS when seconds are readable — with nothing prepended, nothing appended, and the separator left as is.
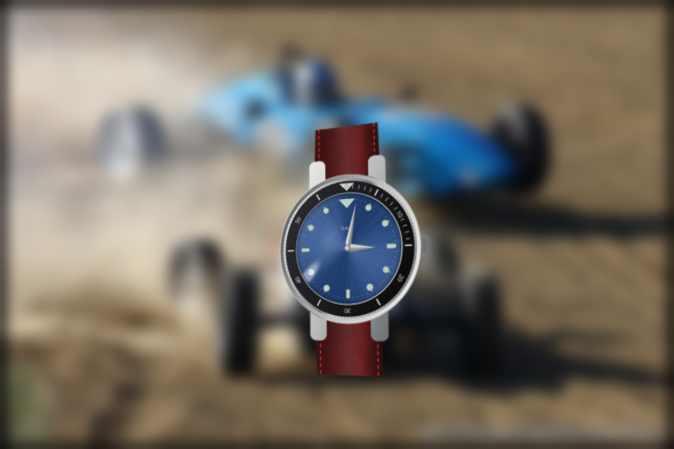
**3:02**
